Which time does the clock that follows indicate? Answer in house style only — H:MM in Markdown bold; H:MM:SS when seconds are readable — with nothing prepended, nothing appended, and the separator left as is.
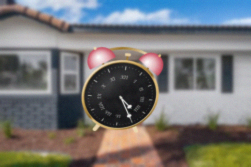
**4:25**
